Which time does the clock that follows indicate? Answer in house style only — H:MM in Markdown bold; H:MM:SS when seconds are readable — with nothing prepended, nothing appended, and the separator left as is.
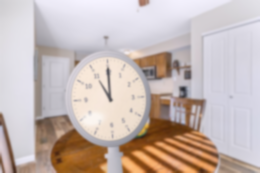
**11:00**
